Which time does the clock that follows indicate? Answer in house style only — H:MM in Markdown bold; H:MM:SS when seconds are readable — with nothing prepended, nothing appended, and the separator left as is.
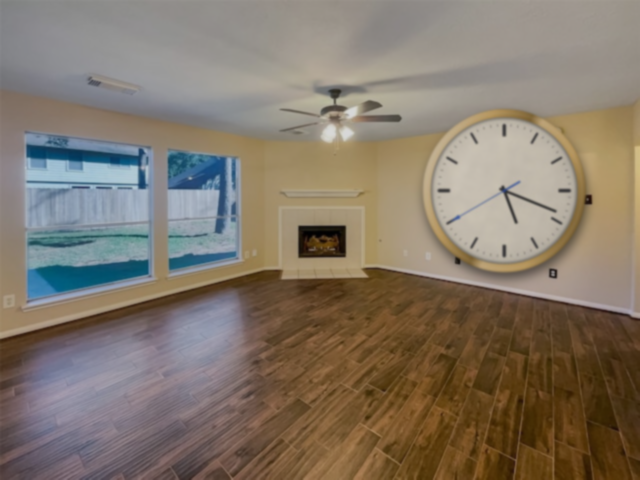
**5:18:40**
